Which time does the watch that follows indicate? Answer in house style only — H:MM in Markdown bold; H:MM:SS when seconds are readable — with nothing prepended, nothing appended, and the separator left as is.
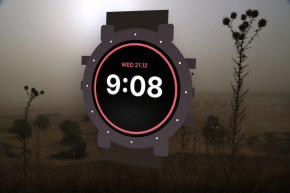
**9:08**
